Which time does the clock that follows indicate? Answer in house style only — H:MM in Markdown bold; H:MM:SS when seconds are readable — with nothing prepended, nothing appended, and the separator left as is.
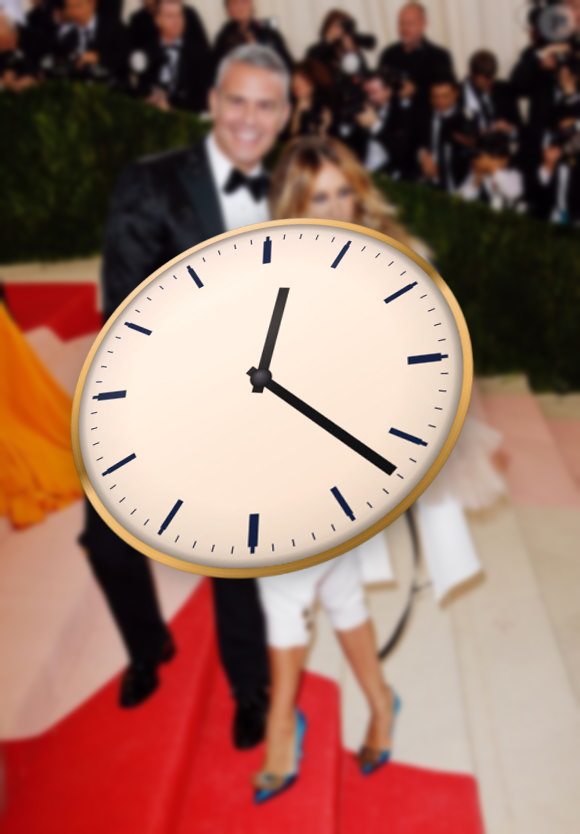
**12:22**
